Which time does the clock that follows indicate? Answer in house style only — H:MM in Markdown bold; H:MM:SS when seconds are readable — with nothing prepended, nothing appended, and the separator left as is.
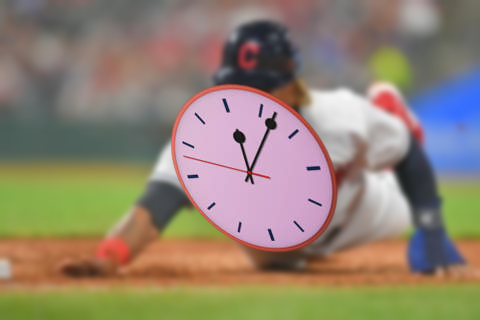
**12:06:48**
